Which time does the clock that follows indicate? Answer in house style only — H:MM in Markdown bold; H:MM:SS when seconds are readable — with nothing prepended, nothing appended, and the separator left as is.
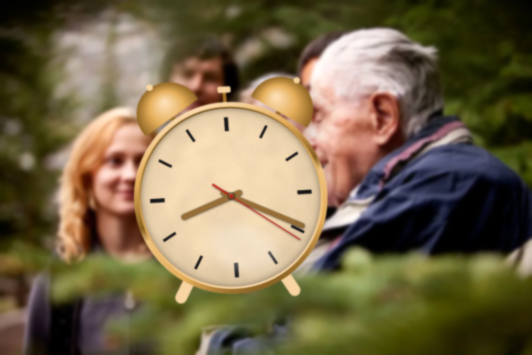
**8:19:21**
